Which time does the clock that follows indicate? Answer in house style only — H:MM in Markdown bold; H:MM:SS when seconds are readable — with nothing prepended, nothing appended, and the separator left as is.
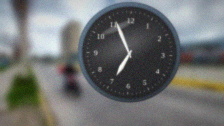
**6:56**
